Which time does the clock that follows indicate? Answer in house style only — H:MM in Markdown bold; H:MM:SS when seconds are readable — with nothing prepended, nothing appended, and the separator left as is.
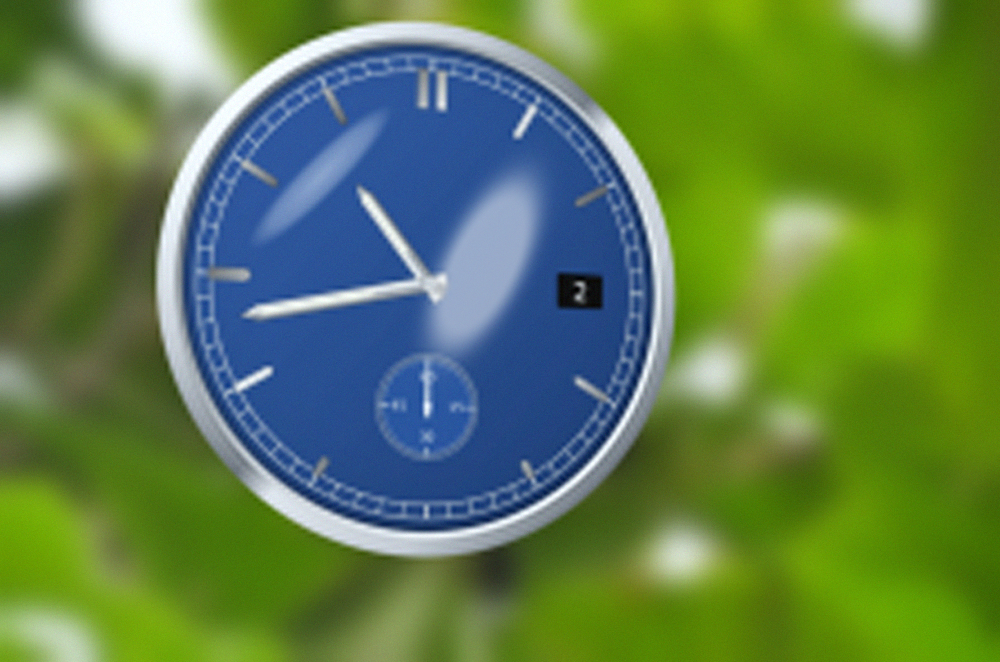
**10:43**
